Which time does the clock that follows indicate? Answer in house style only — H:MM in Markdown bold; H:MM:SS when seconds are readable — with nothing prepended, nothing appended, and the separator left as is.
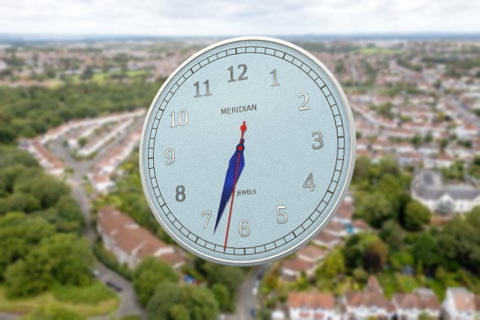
**6:33:32**
